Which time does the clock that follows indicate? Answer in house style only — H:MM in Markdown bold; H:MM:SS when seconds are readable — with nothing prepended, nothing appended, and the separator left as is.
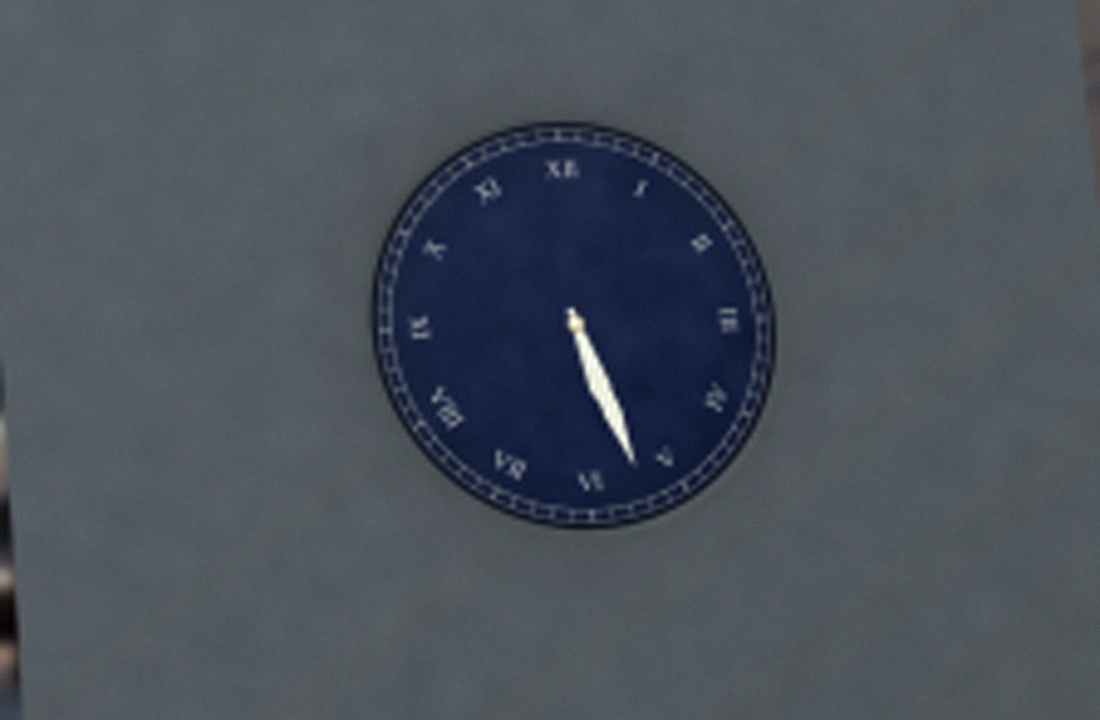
**5:27**
